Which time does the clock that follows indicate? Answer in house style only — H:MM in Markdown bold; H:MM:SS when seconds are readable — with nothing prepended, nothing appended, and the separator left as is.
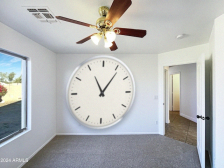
**11:06**
